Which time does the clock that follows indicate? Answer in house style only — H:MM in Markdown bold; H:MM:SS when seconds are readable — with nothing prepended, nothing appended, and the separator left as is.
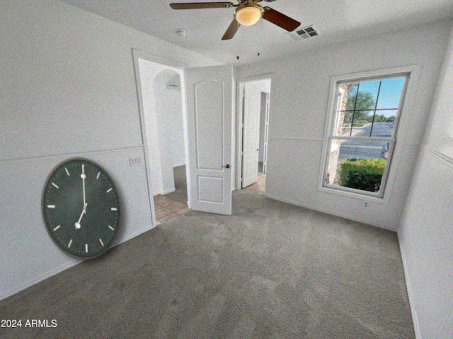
**7:00**
